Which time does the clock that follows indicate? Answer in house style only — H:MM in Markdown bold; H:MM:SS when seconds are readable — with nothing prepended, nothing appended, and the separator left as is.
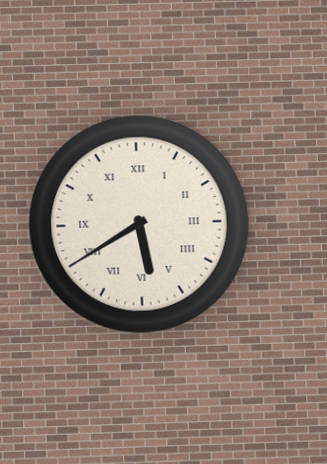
**5:40**
